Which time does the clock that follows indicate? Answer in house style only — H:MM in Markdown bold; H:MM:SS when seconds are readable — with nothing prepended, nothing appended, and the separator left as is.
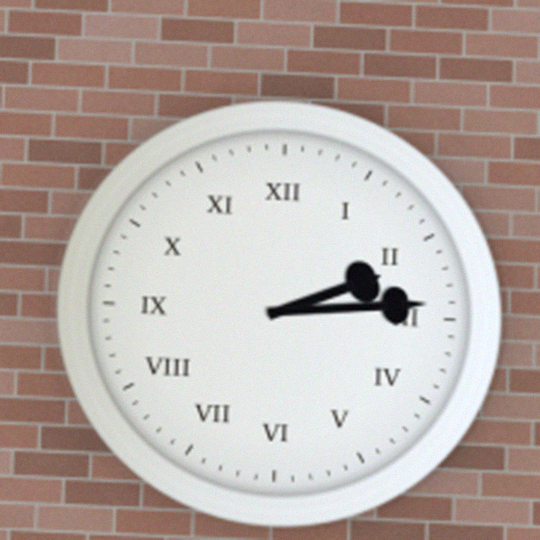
**2:14**
